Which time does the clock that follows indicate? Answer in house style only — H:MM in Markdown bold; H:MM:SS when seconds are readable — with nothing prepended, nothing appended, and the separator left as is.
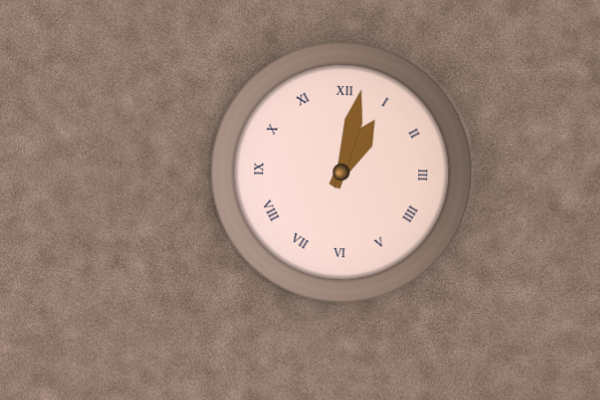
**1:02**
